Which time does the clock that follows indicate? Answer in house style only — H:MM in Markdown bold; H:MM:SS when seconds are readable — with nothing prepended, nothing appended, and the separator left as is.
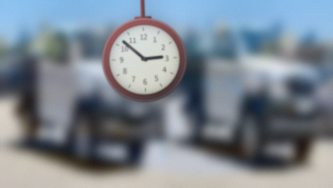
**2:52**
